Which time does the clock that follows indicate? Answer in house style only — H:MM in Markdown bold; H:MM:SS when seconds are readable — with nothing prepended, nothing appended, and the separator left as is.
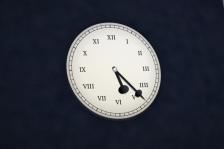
**5:23**
